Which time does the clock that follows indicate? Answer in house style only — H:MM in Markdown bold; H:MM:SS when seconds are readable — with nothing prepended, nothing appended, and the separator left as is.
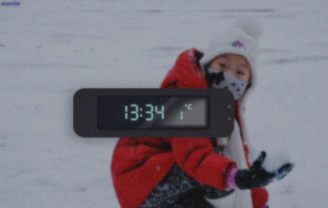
**13:34**
